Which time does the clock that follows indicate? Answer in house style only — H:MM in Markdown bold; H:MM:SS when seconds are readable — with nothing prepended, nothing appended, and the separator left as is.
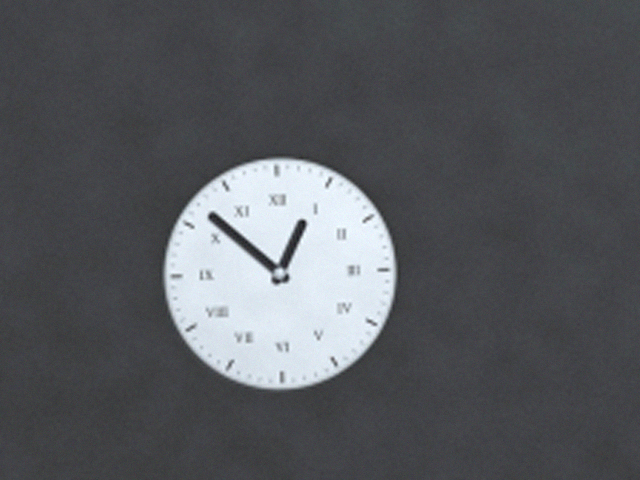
**12:52**
